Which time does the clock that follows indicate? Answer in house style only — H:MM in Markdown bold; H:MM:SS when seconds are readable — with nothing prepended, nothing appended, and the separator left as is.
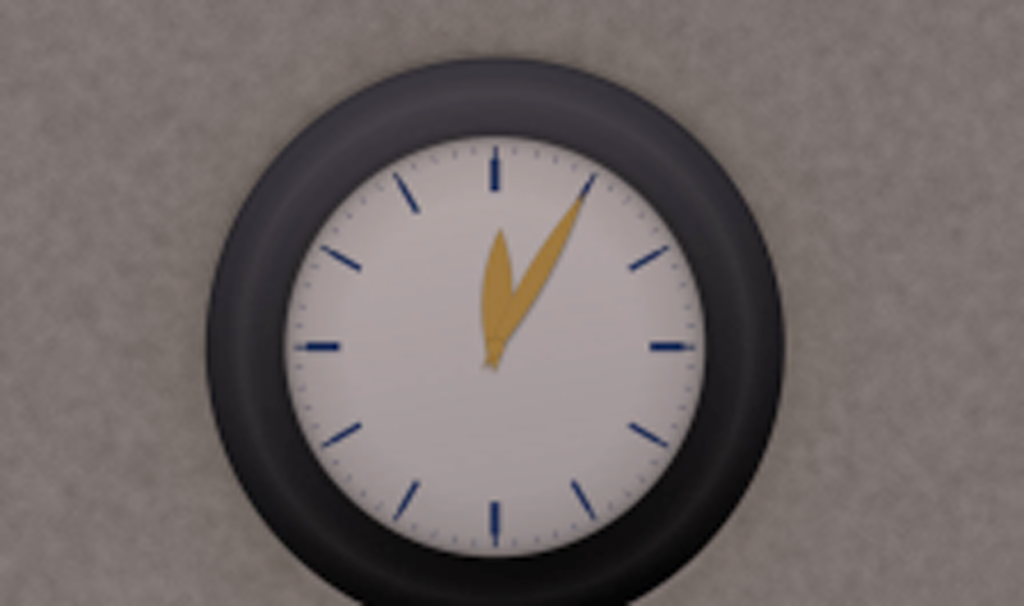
**12:05**
